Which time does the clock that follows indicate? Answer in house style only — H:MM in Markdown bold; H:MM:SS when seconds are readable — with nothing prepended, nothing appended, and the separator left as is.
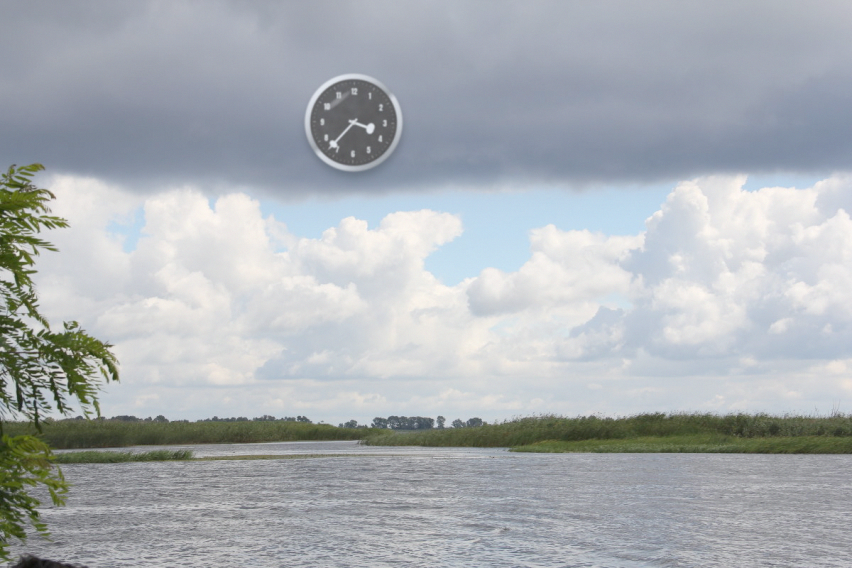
**3:37**
